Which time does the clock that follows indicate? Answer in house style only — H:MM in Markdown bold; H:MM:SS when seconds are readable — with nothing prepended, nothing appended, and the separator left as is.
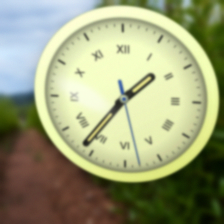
**1:36:28**
